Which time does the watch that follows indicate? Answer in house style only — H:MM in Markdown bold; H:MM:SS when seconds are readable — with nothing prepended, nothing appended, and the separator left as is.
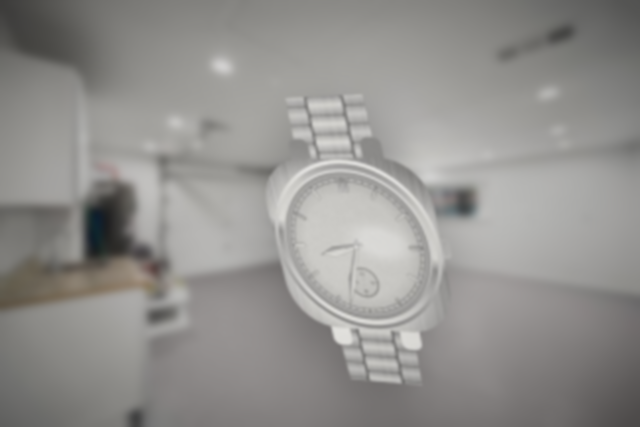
**8:33**
